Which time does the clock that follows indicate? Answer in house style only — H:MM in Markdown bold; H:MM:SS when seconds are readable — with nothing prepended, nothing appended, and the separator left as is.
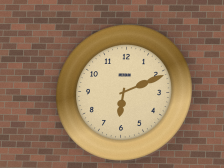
**6:11**
